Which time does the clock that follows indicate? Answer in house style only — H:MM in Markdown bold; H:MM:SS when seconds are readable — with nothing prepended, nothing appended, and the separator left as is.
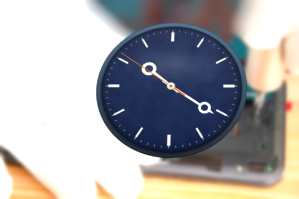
**10:20:51**
